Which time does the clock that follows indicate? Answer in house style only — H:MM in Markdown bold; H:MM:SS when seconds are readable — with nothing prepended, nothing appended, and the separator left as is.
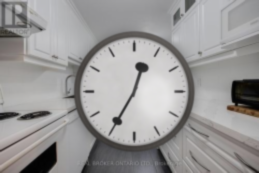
**12:35**
